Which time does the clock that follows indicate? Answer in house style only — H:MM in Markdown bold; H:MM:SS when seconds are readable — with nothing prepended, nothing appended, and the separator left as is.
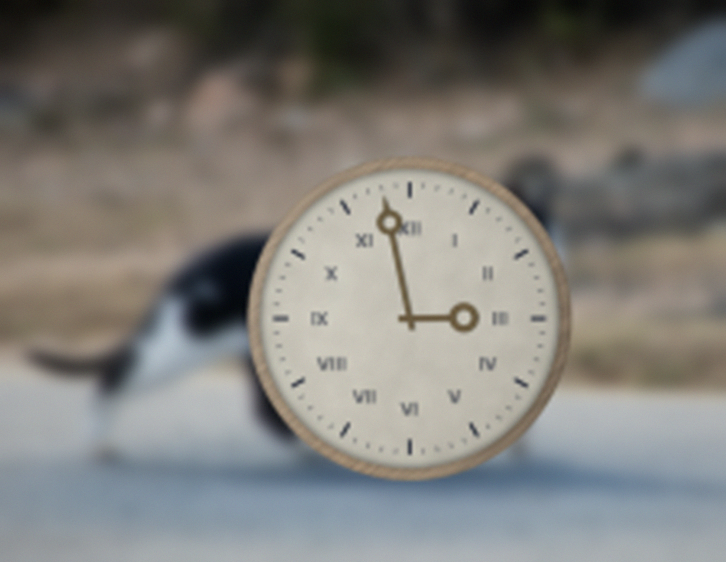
**2:58**
